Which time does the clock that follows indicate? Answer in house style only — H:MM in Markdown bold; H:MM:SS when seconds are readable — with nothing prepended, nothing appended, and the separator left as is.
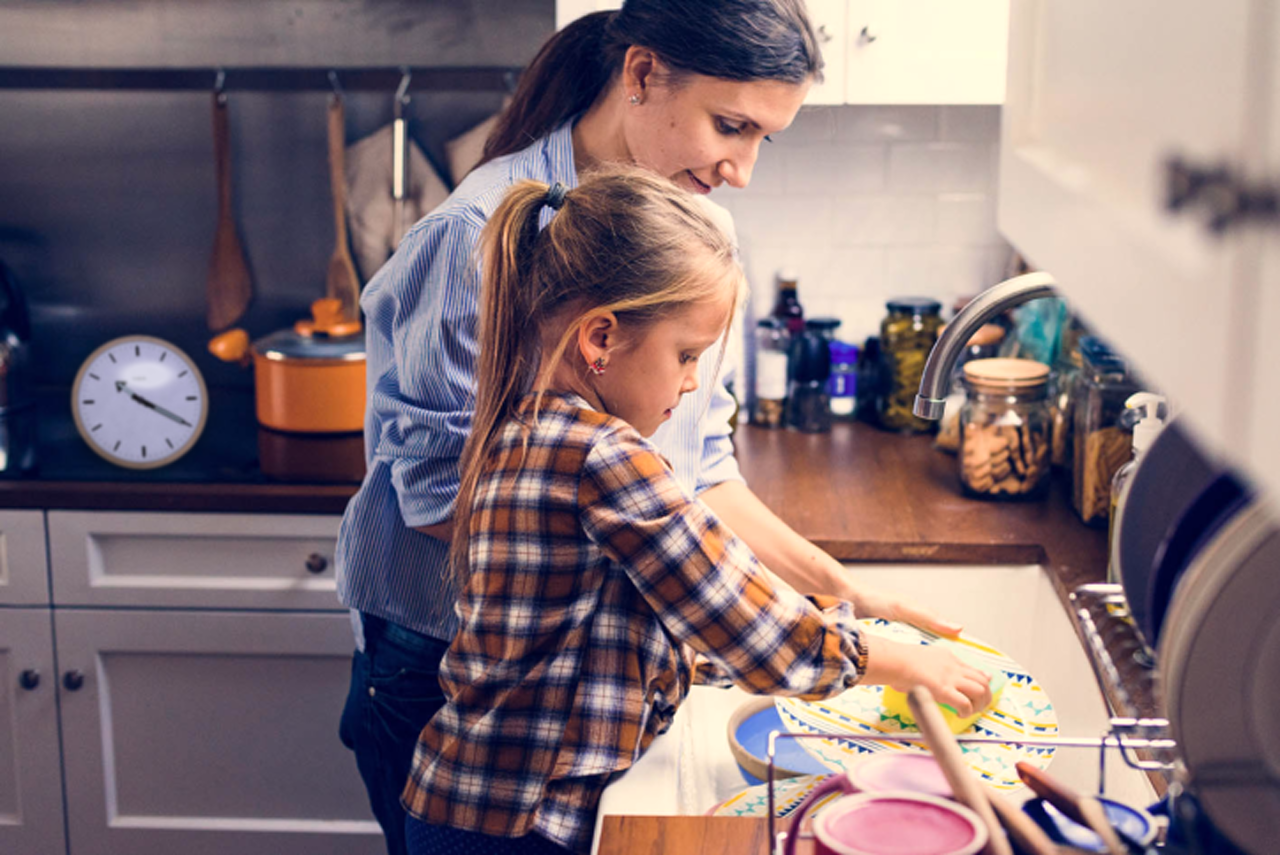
**10:20**
